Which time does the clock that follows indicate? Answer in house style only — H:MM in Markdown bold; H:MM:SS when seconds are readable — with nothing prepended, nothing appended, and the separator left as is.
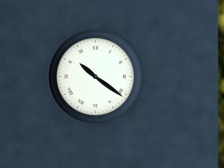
**10:21**
